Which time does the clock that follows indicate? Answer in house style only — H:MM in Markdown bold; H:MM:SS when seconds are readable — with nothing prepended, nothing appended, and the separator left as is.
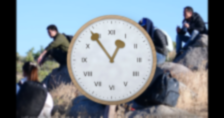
**12:54**
